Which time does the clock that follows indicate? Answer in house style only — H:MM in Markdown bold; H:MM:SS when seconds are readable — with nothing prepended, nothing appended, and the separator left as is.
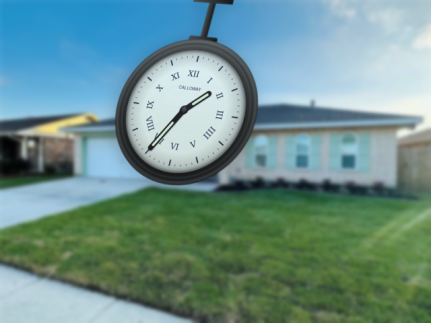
**1:35**
